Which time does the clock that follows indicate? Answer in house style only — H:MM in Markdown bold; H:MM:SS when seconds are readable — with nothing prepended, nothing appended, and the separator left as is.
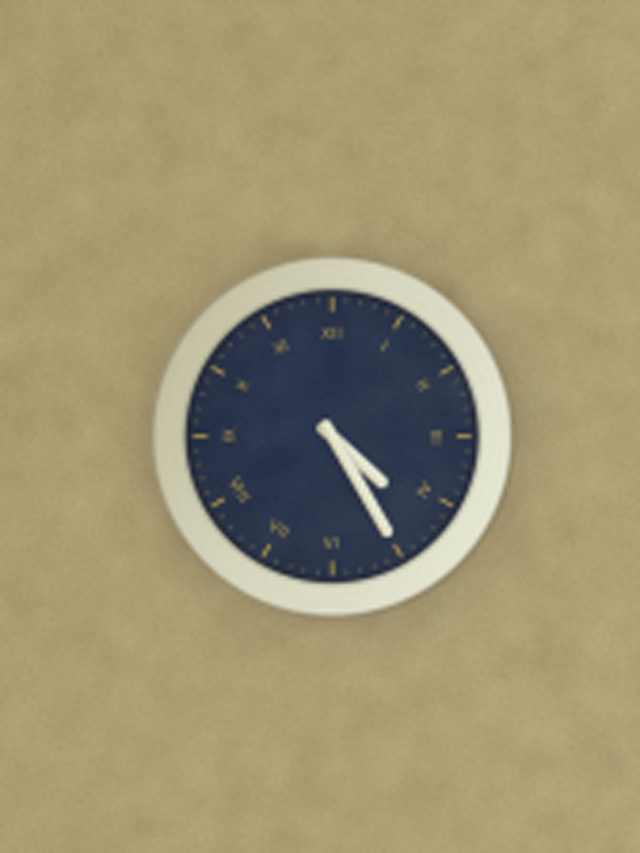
**4:25**
